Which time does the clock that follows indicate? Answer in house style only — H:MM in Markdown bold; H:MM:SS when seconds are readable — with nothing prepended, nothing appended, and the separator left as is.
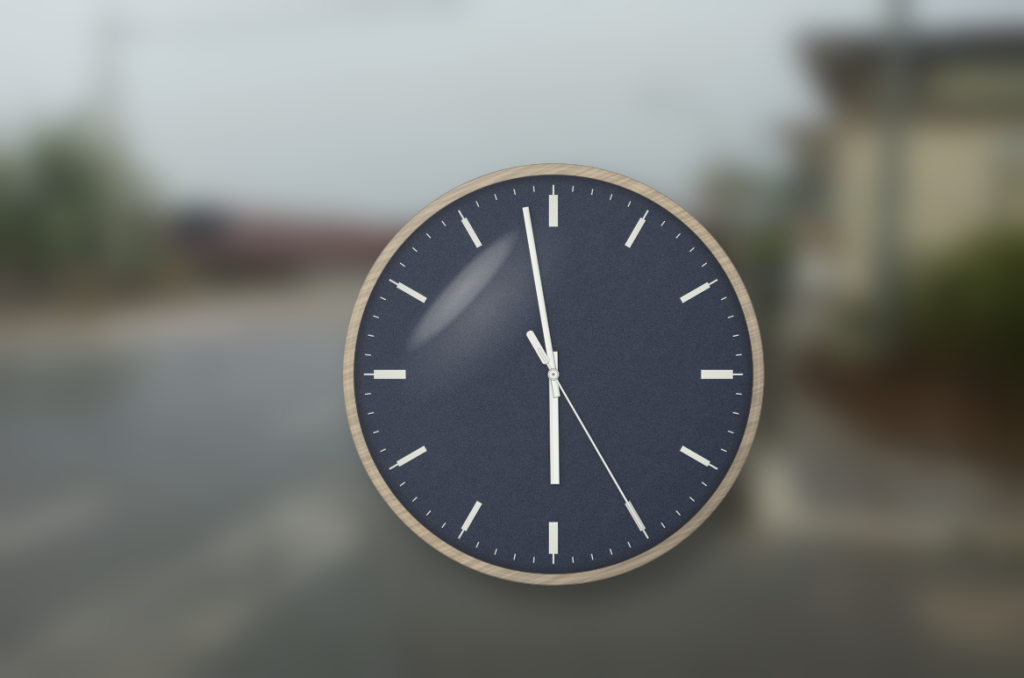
**5:58:25**
